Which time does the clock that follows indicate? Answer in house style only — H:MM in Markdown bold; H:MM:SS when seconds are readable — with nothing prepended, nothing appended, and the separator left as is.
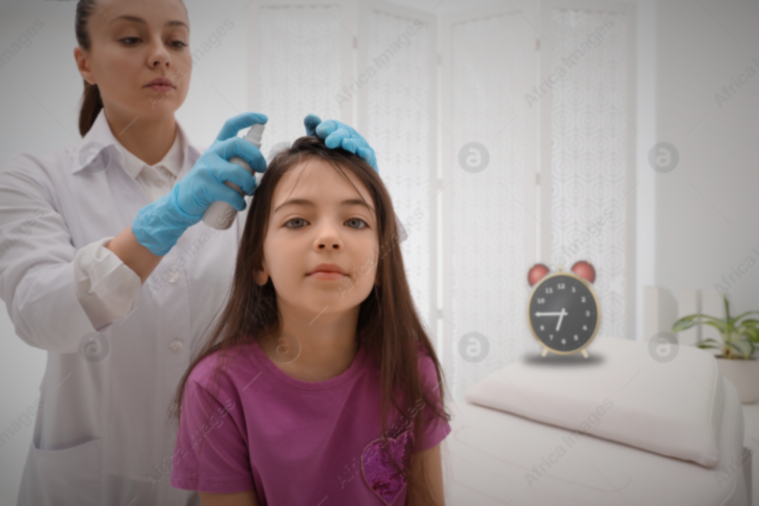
**6:45**
